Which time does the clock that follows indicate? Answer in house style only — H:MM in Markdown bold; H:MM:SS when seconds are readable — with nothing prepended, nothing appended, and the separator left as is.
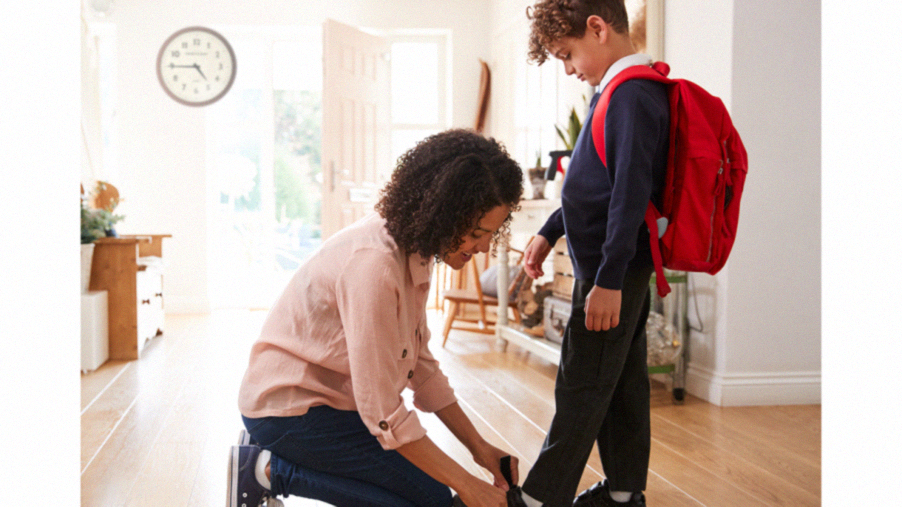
**4:45**
